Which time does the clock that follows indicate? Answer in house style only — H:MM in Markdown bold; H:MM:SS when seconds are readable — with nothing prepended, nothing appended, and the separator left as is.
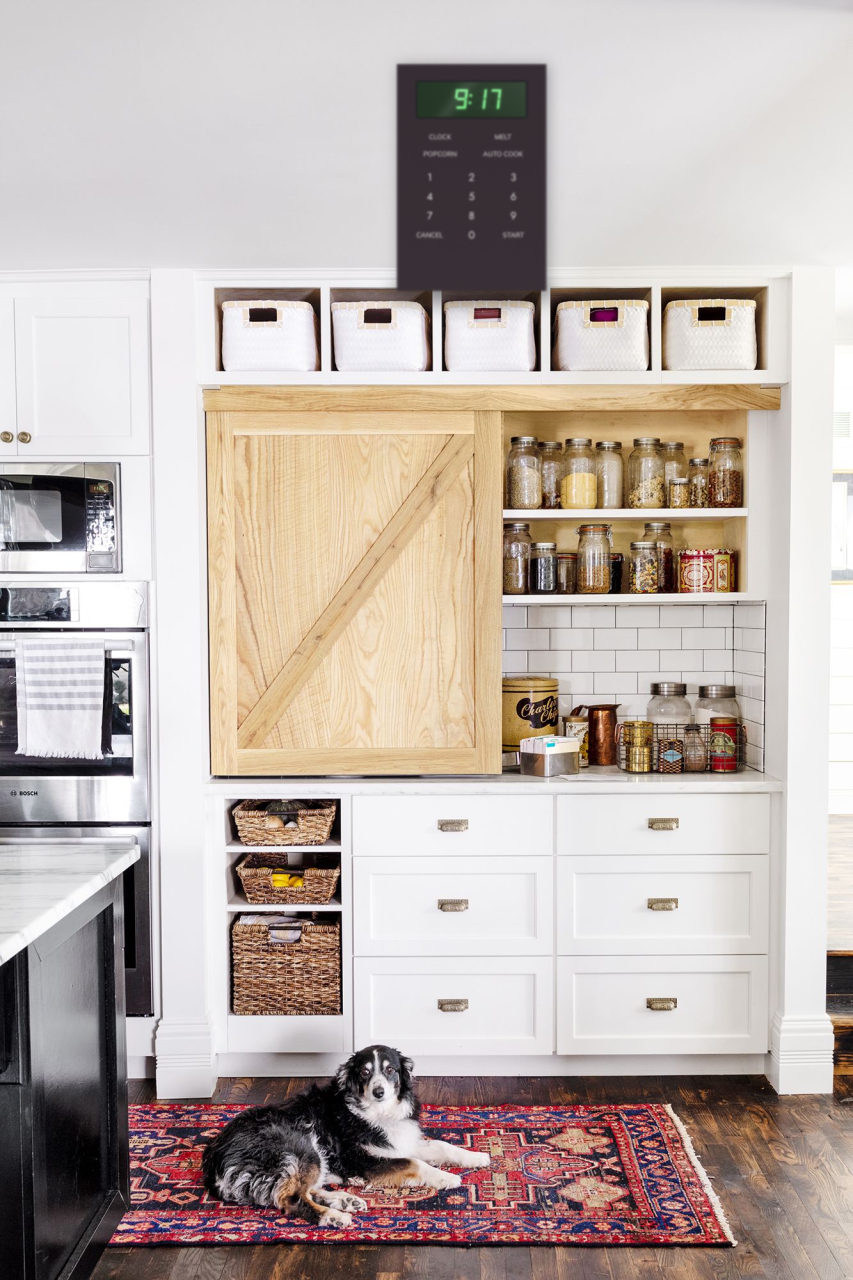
**9:17**
